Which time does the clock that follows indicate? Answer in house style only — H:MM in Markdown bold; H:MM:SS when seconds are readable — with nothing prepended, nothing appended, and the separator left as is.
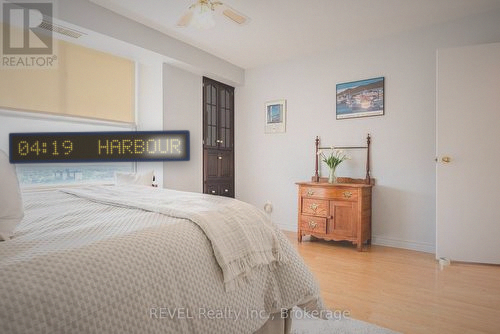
**4:19**
